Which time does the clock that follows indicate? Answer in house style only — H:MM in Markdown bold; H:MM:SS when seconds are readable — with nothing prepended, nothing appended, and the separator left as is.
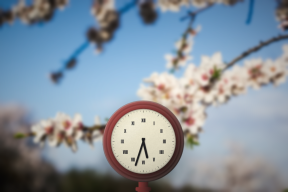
**5:33**
